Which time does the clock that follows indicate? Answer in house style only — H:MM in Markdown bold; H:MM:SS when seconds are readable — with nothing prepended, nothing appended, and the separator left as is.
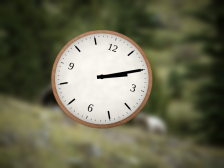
**2:10**
